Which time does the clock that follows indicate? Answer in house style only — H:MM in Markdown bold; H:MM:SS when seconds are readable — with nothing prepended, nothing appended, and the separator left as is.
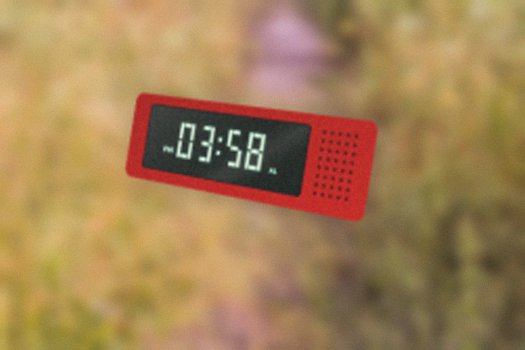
**3:58**
